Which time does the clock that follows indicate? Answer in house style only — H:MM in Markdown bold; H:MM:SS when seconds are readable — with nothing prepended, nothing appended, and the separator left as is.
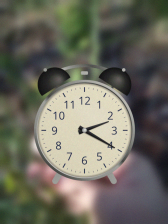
**2:20**
